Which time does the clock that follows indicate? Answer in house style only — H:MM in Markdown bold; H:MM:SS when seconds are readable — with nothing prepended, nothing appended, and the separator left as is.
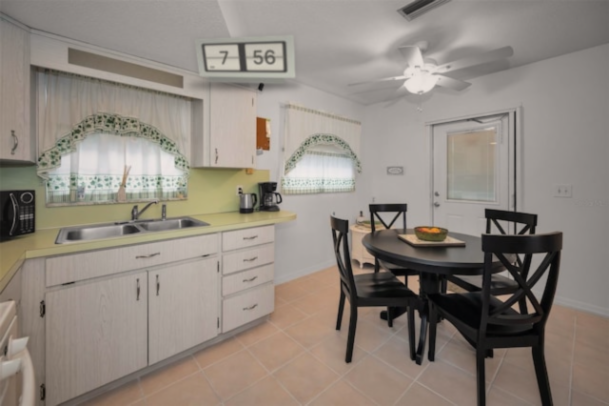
**7:56**
